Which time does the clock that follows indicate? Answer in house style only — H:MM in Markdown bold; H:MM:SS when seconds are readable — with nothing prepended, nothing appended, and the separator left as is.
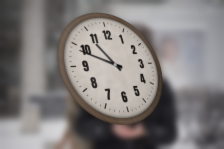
**10:49**
